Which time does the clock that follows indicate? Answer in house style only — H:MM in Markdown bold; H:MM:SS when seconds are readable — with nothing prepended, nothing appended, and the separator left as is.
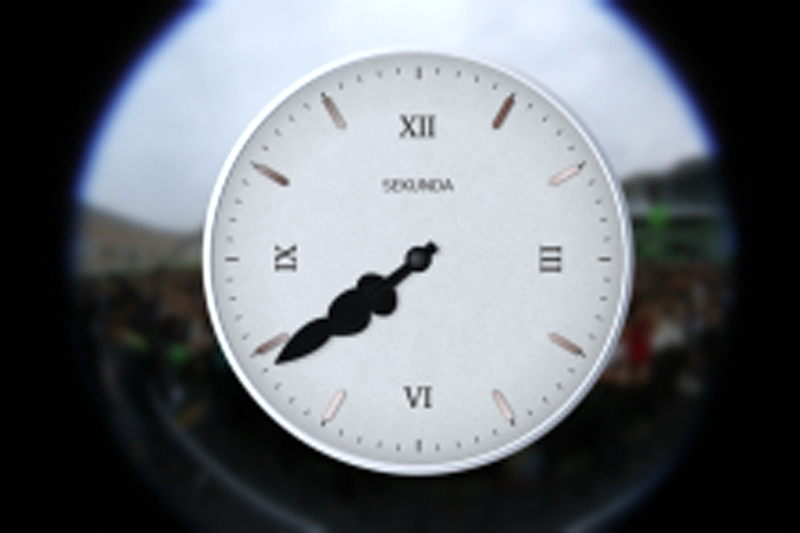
**7:39**
